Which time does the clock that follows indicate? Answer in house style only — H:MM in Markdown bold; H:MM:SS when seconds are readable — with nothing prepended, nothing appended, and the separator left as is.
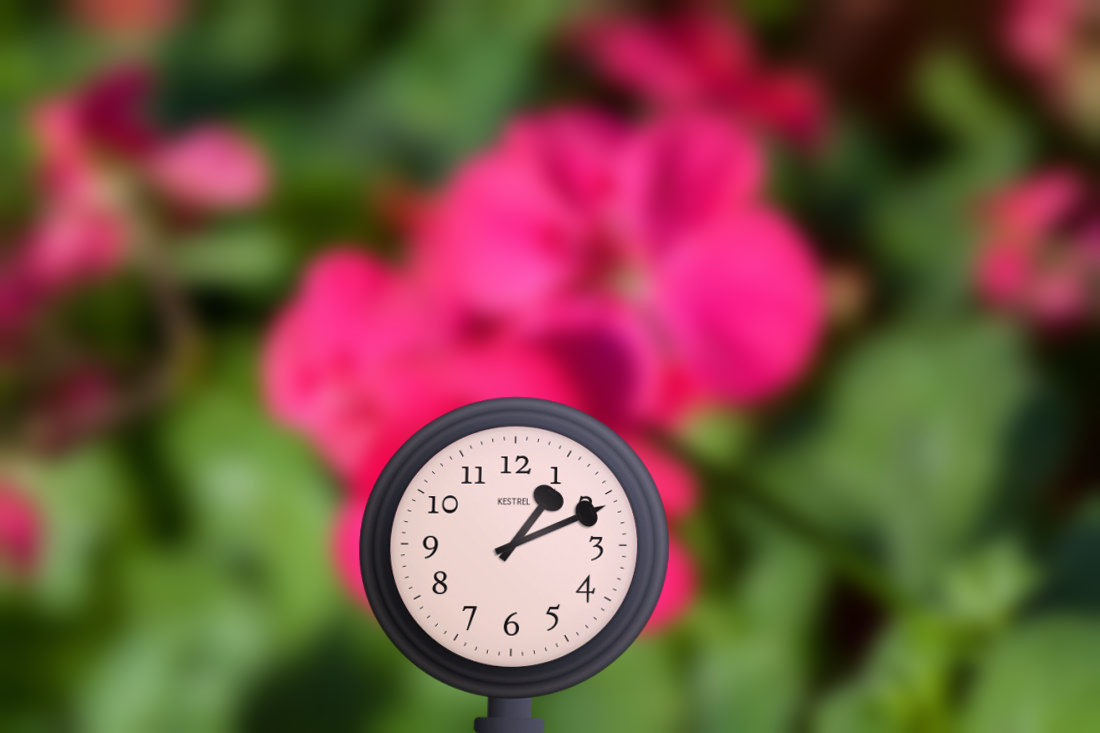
**1:11**
